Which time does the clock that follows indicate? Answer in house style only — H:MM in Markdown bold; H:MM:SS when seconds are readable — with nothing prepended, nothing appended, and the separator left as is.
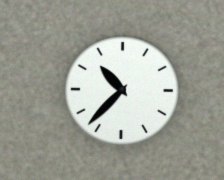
**10:37**
